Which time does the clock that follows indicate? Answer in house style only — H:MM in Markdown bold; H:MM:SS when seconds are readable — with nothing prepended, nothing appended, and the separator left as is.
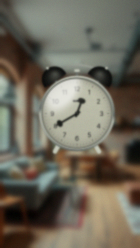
**12:40**
